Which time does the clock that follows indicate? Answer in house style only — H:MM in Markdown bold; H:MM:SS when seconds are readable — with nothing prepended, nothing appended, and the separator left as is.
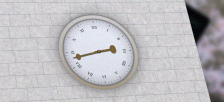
**2:43**
